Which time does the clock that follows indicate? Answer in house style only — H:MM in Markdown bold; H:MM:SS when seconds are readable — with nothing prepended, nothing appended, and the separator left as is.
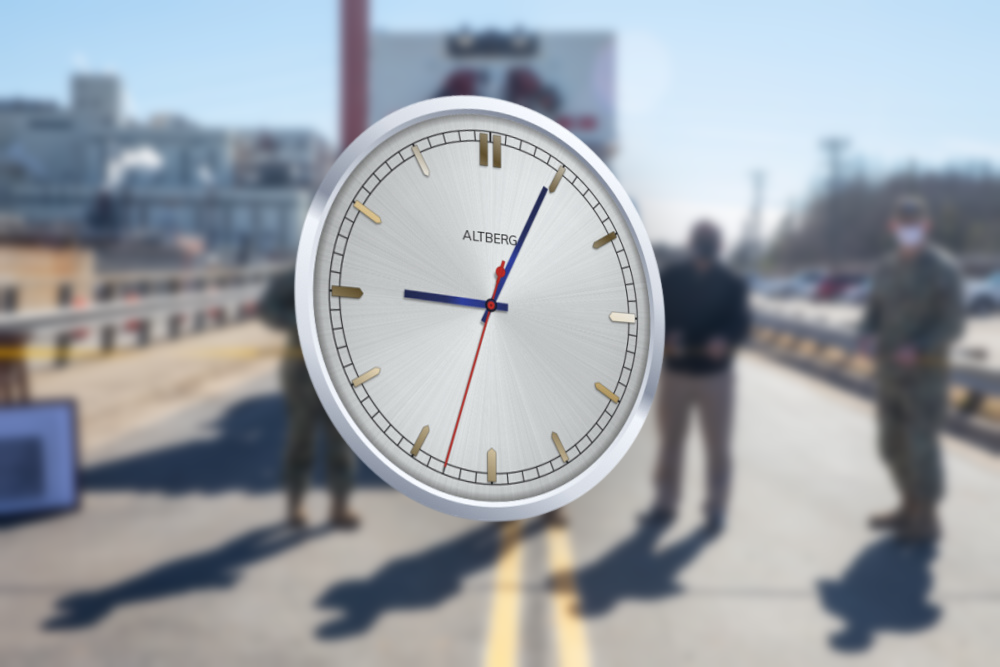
**9:04:33**
